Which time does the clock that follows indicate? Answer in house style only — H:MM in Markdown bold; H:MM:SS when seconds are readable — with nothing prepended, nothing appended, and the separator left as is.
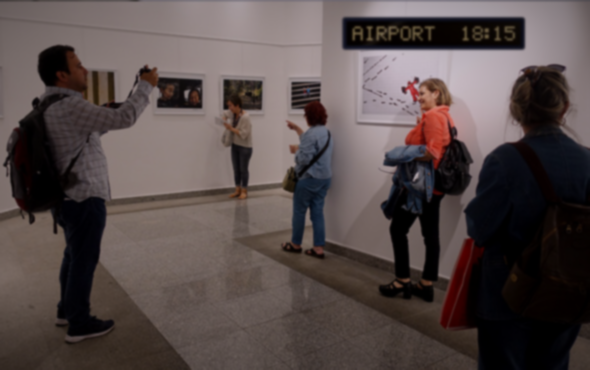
**18:15**
